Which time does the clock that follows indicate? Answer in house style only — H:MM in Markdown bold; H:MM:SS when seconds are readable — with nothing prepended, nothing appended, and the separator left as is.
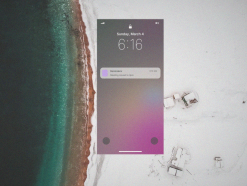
**6:16**
